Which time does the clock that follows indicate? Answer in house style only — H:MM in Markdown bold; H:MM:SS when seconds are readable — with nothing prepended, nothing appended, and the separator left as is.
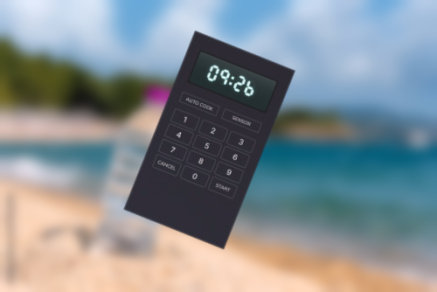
**9:26**
